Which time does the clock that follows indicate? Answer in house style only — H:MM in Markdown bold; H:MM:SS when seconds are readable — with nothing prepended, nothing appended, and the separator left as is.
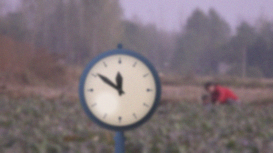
**11:51**
